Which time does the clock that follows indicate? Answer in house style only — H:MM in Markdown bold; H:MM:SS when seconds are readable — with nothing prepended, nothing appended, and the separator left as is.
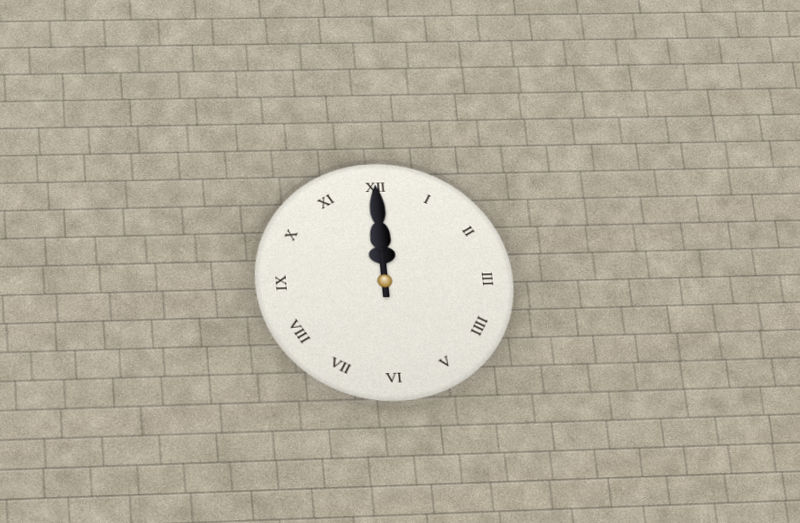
**12:00**
